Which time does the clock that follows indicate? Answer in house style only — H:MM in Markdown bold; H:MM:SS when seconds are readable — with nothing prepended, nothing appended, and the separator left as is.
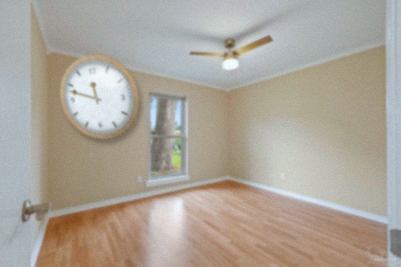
**11:48**
